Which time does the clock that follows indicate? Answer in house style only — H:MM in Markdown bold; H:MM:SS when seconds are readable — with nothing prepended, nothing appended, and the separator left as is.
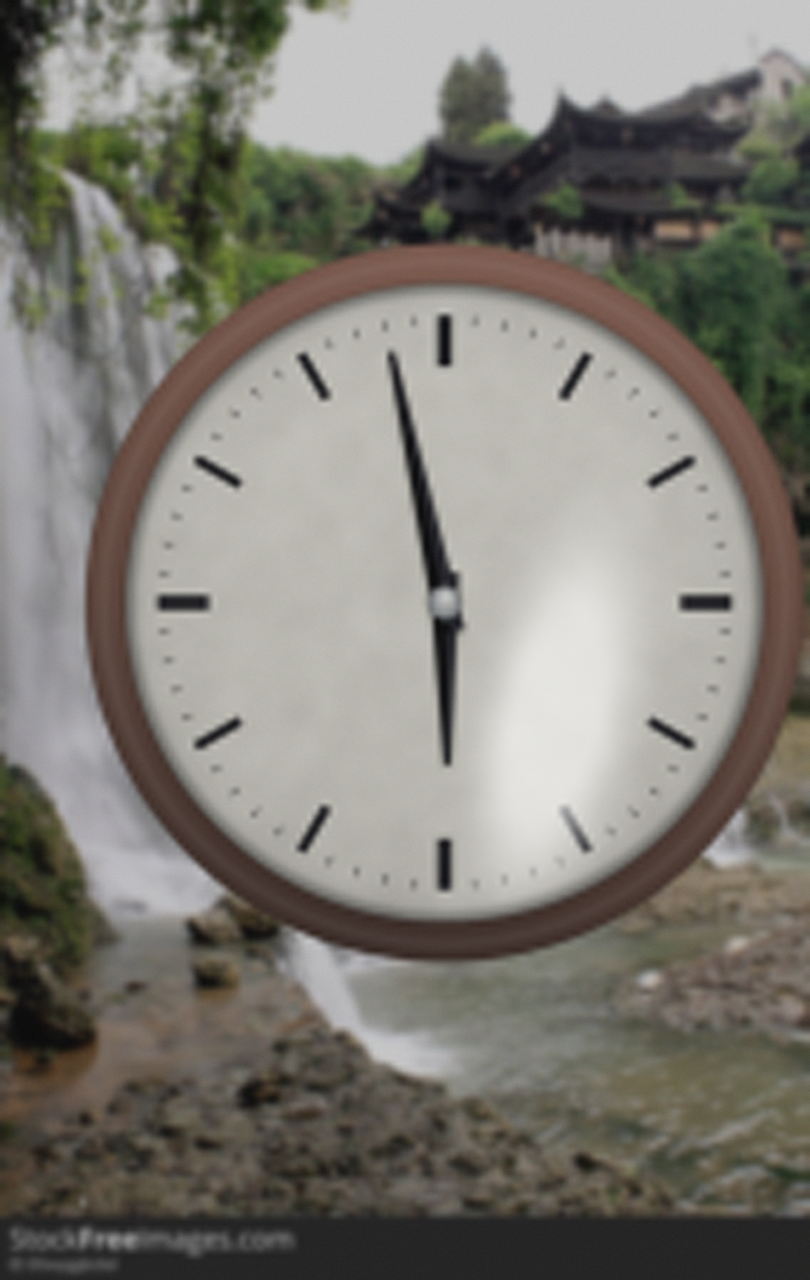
**5:58**
